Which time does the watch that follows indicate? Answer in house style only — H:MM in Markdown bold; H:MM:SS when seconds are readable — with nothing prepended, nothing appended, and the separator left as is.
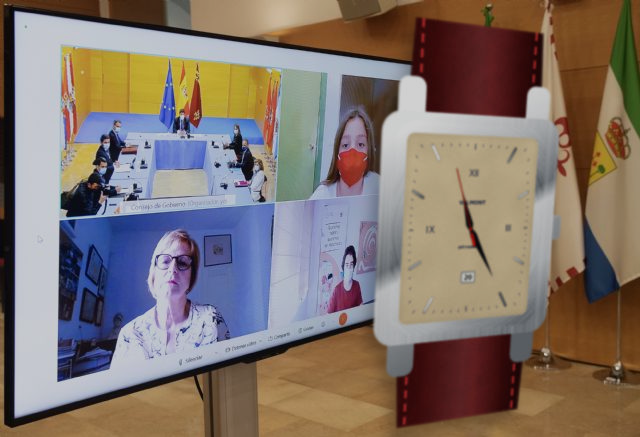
**11:24:57**
